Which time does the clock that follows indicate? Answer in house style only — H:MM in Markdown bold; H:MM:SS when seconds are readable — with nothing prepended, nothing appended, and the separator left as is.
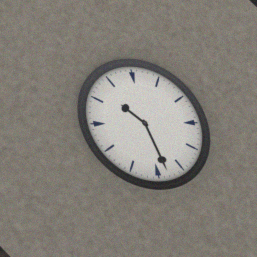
**10:28**
